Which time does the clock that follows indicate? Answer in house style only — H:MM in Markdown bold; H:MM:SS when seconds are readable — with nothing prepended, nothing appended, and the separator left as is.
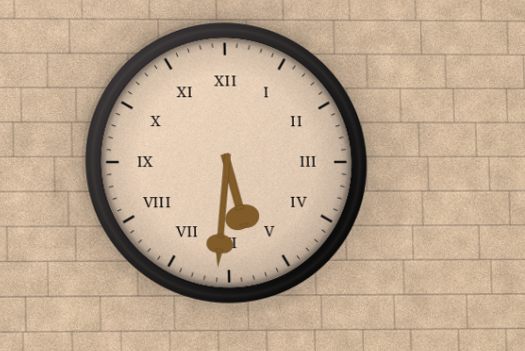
**5:31**
